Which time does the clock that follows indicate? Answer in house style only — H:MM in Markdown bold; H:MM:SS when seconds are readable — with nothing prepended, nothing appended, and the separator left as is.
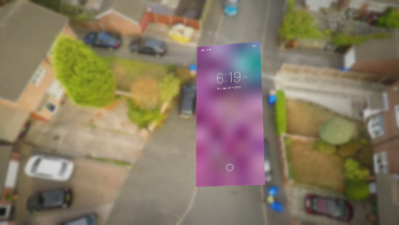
**6:19**
